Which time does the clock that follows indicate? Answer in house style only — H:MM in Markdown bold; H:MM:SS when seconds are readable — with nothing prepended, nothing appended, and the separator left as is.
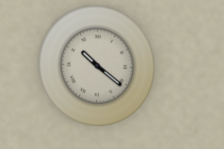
**10:21**
